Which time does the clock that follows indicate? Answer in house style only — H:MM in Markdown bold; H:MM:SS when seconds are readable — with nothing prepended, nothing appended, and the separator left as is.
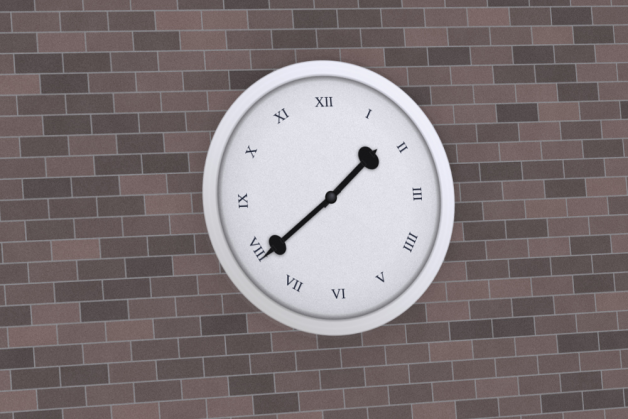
**1:39**
